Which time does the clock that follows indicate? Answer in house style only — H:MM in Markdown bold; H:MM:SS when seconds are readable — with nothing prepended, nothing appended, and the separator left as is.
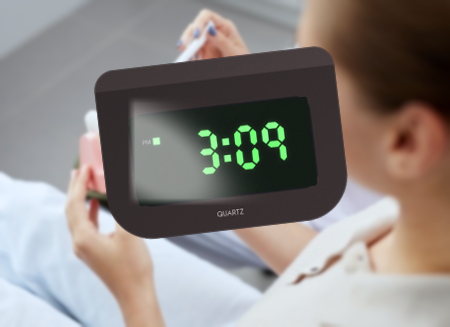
**3:09**
